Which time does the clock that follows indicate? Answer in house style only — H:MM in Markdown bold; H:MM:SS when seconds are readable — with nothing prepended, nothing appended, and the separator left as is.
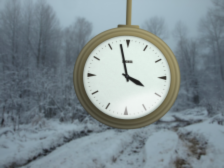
**3:58**
